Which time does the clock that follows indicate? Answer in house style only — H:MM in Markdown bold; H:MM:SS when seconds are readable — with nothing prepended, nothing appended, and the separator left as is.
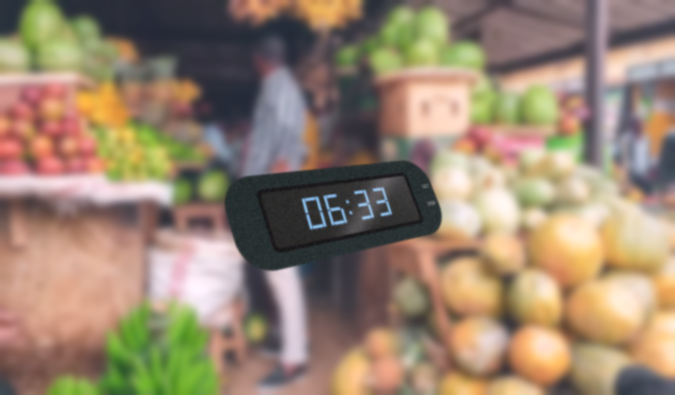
**6:33**
